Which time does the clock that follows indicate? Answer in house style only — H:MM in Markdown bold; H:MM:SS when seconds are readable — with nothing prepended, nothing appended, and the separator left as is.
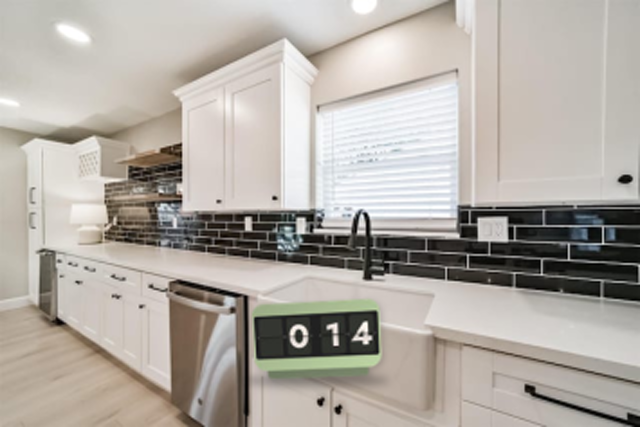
**0:14**
